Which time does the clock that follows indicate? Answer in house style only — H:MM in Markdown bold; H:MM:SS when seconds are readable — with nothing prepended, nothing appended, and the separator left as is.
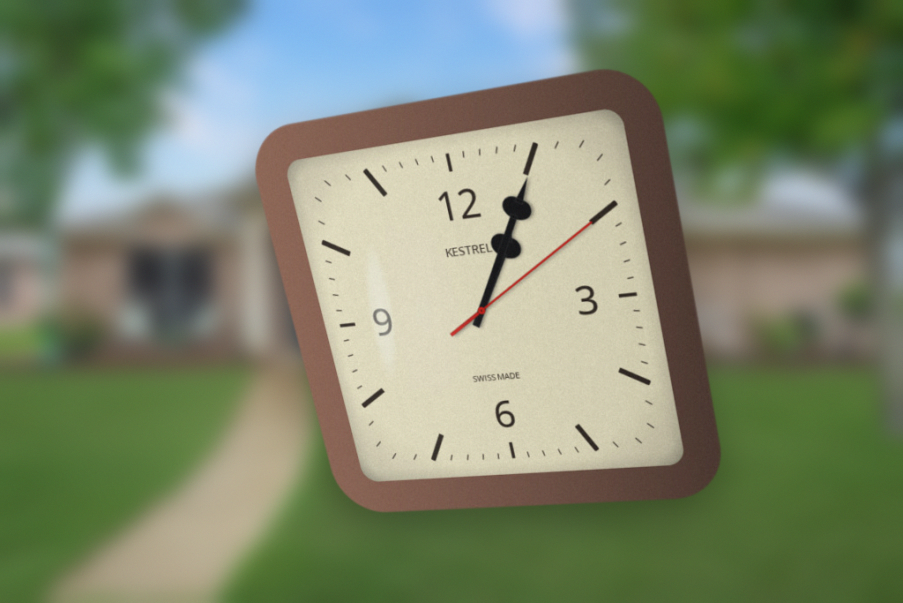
**1:05:10**
